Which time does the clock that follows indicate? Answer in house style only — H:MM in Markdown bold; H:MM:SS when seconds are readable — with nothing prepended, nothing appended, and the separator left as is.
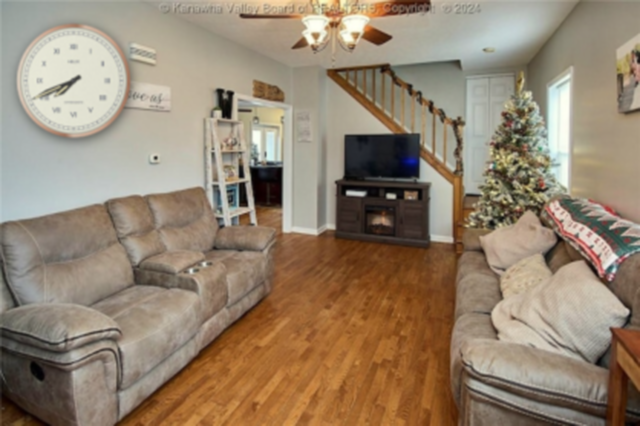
**7:41**
